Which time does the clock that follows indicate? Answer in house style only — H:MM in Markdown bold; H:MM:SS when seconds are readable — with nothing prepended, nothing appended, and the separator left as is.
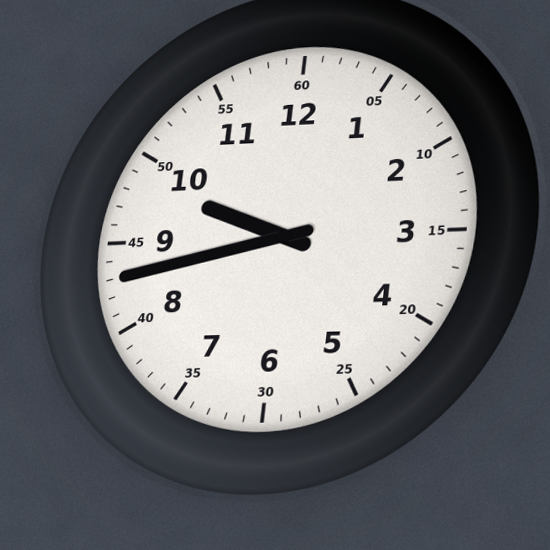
**9:43**
